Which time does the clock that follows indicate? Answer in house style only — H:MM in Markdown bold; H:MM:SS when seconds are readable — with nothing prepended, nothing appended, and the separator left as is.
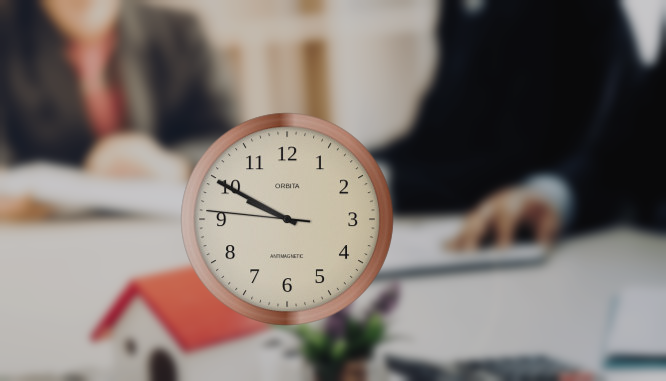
**9:49:46**
